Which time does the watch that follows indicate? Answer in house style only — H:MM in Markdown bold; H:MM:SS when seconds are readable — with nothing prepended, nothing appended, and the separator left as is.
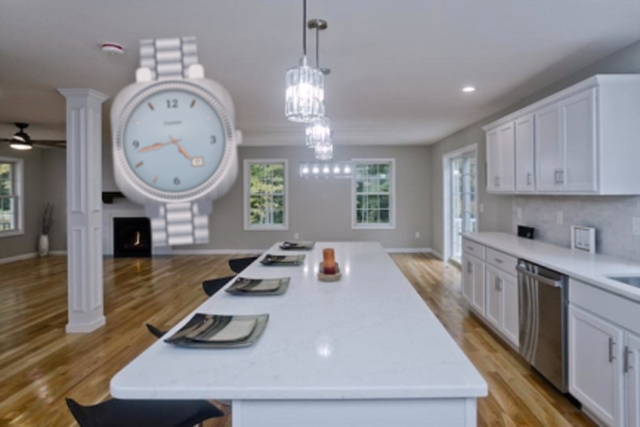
**4:43**
